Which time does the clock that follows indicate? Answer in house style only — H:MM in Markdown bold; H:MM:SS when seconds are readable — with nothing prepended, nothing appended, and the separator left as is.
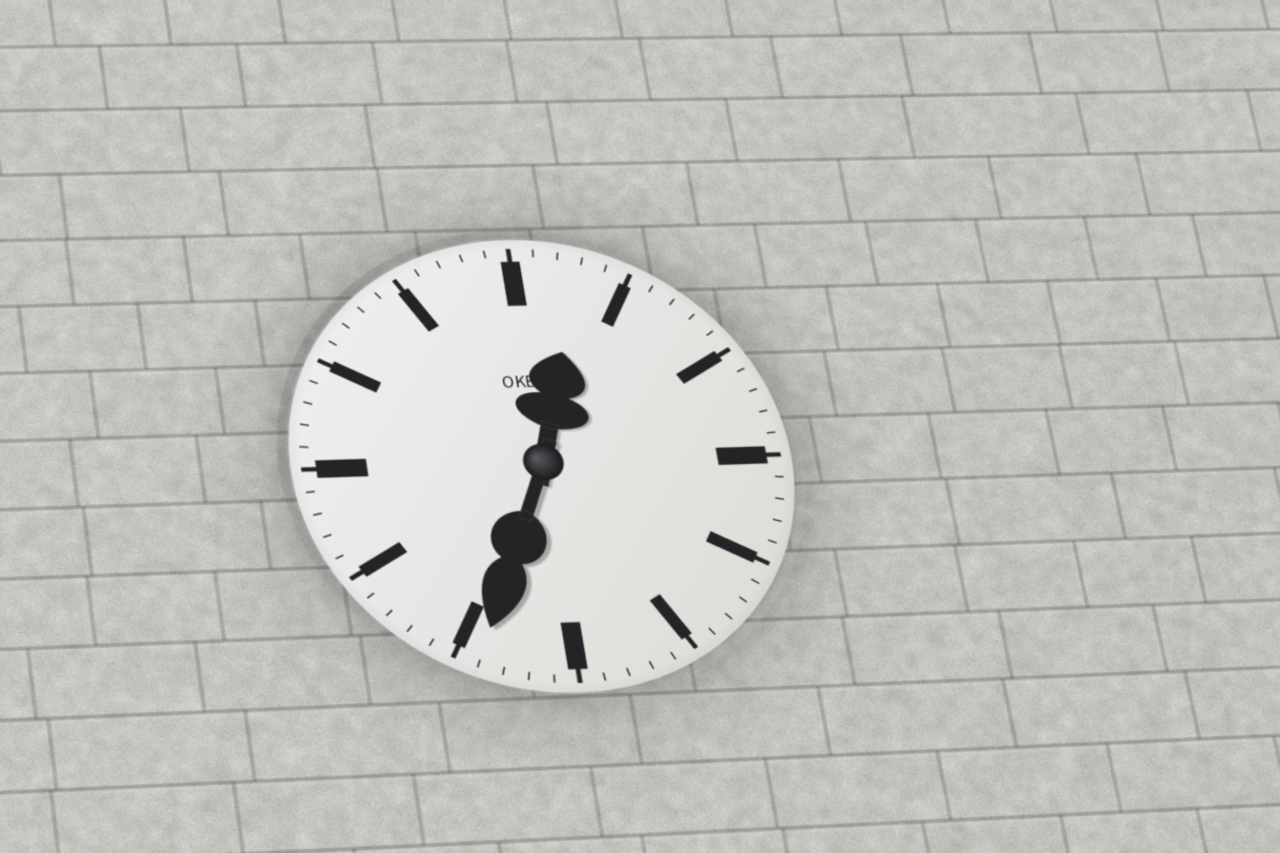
**12:34**
